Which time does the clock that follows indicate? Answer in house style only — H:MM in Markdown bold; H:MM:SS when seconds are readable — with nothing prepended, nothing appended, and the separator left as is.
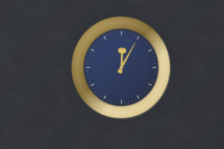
**12:05**
